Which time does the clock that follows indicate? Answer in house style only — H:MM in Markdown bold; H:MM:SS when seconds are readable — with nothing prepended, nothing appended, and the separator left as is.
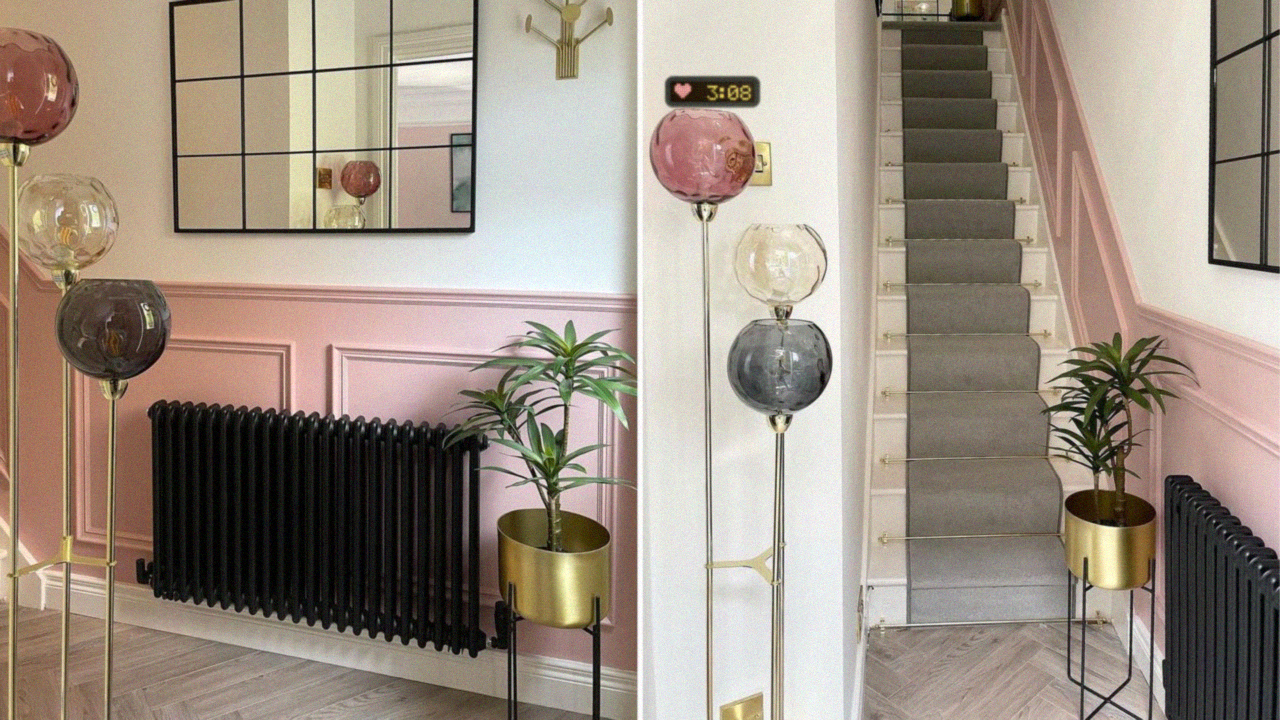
**3:08**
